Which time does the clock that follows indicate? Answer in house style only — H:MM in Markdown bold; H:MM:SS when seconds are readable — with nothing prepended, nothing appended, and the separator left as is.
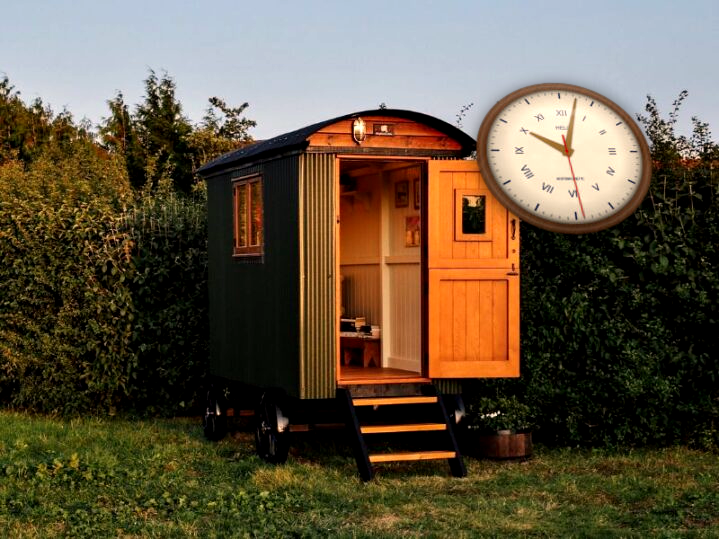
**10:02:29**
